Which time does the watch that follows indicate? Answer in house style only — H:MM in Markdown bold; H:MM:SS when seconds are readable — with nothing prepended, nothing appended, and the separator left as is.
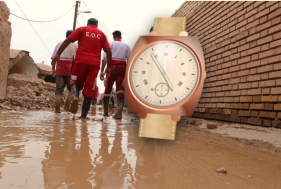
**4:54**
